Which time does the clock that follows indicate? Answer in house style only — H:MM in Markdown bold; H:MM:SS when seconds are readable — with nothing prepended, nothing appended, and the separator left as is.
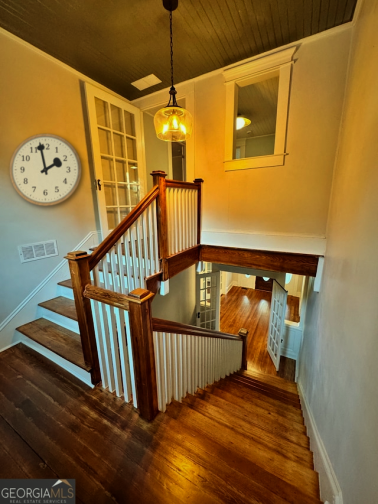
**1:58**
